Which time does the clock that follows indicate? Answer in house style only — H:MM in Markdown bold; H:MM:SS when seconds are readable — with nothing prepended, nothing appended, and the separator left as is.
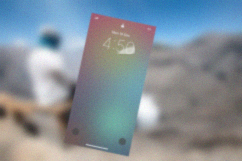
**4:50**
